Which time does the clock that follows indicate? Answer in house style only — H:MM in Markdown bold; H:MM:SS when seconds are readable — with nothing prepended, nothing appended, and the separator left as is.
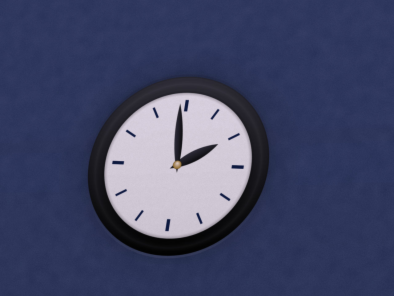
**1:59**
